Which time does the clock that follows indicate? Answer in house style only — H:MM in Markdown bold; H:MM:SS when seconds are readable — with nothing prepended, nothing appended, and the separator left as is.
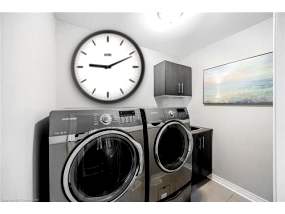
**9:11**
